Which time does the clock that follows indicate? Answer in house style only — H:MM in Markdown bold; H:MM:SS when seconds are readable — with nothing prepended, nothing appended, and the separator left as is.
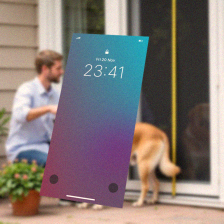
**23:41**
